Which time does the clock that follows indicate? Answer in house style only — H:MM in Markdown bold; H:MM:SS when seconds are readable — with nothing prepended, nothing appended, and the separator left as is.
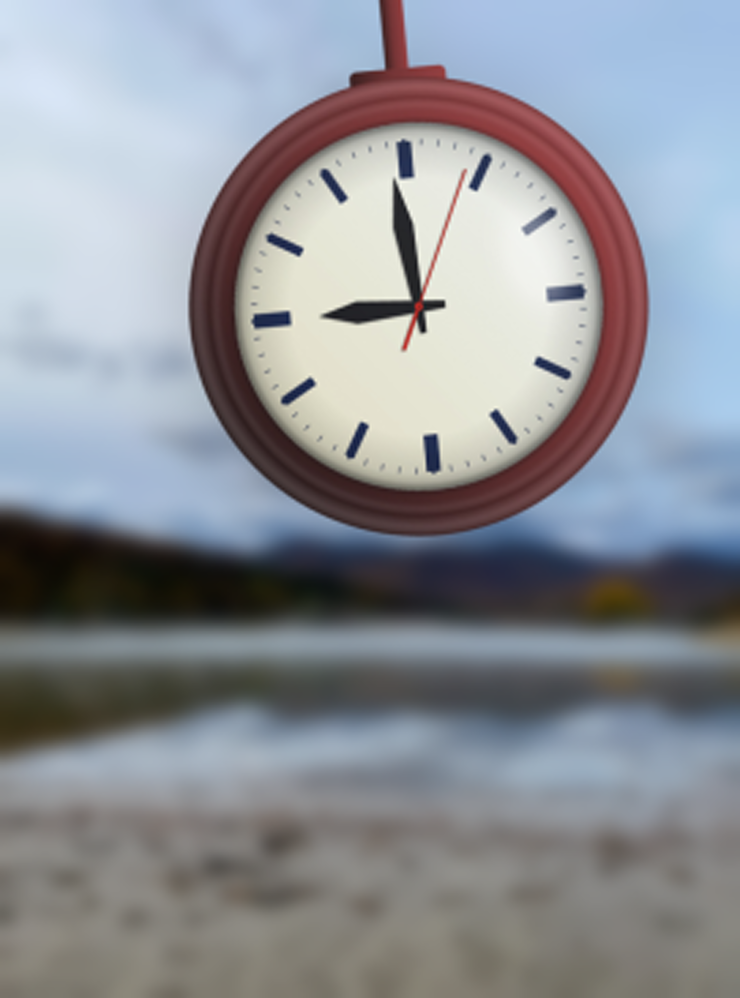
**8:59:04**
